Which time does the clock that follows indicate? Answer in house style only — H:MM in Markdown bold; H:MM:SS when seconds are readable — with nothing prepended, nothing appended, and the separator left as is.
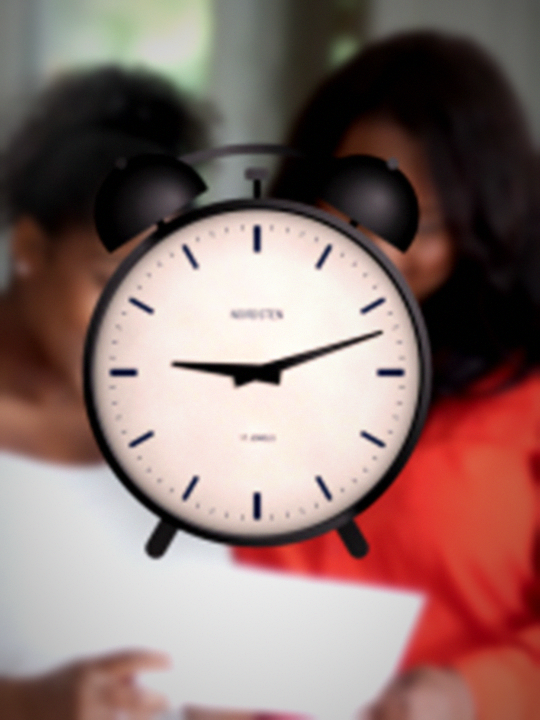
**9:12**
